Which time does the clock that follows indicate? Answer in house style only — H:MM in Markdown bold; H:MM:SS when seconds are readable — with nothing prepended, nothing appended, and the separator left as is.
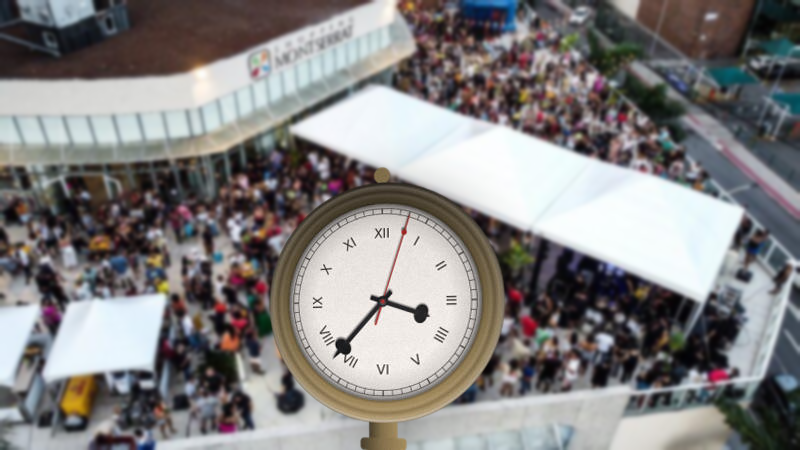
**3:37:03**
